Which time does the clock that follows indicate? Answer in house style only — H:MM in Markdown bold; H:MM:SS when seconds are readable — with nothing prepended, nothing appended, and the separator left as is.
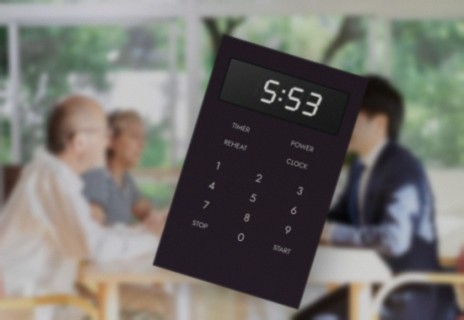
**5:53**
